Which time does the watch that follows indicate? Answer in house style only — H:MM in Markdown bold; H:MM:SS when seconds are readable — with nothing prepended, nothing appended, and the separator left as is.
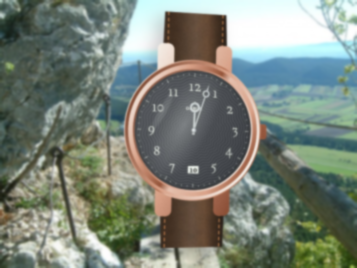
**12:03**
